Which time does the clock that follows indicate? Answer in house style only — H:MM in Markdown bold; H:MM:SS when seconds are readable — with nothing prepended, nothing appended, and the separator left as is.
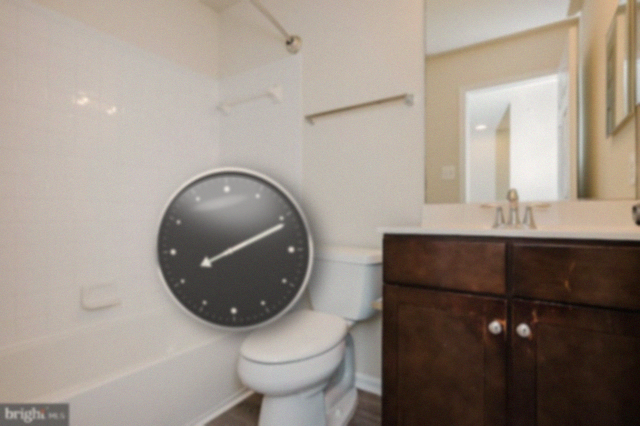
**8:11**
